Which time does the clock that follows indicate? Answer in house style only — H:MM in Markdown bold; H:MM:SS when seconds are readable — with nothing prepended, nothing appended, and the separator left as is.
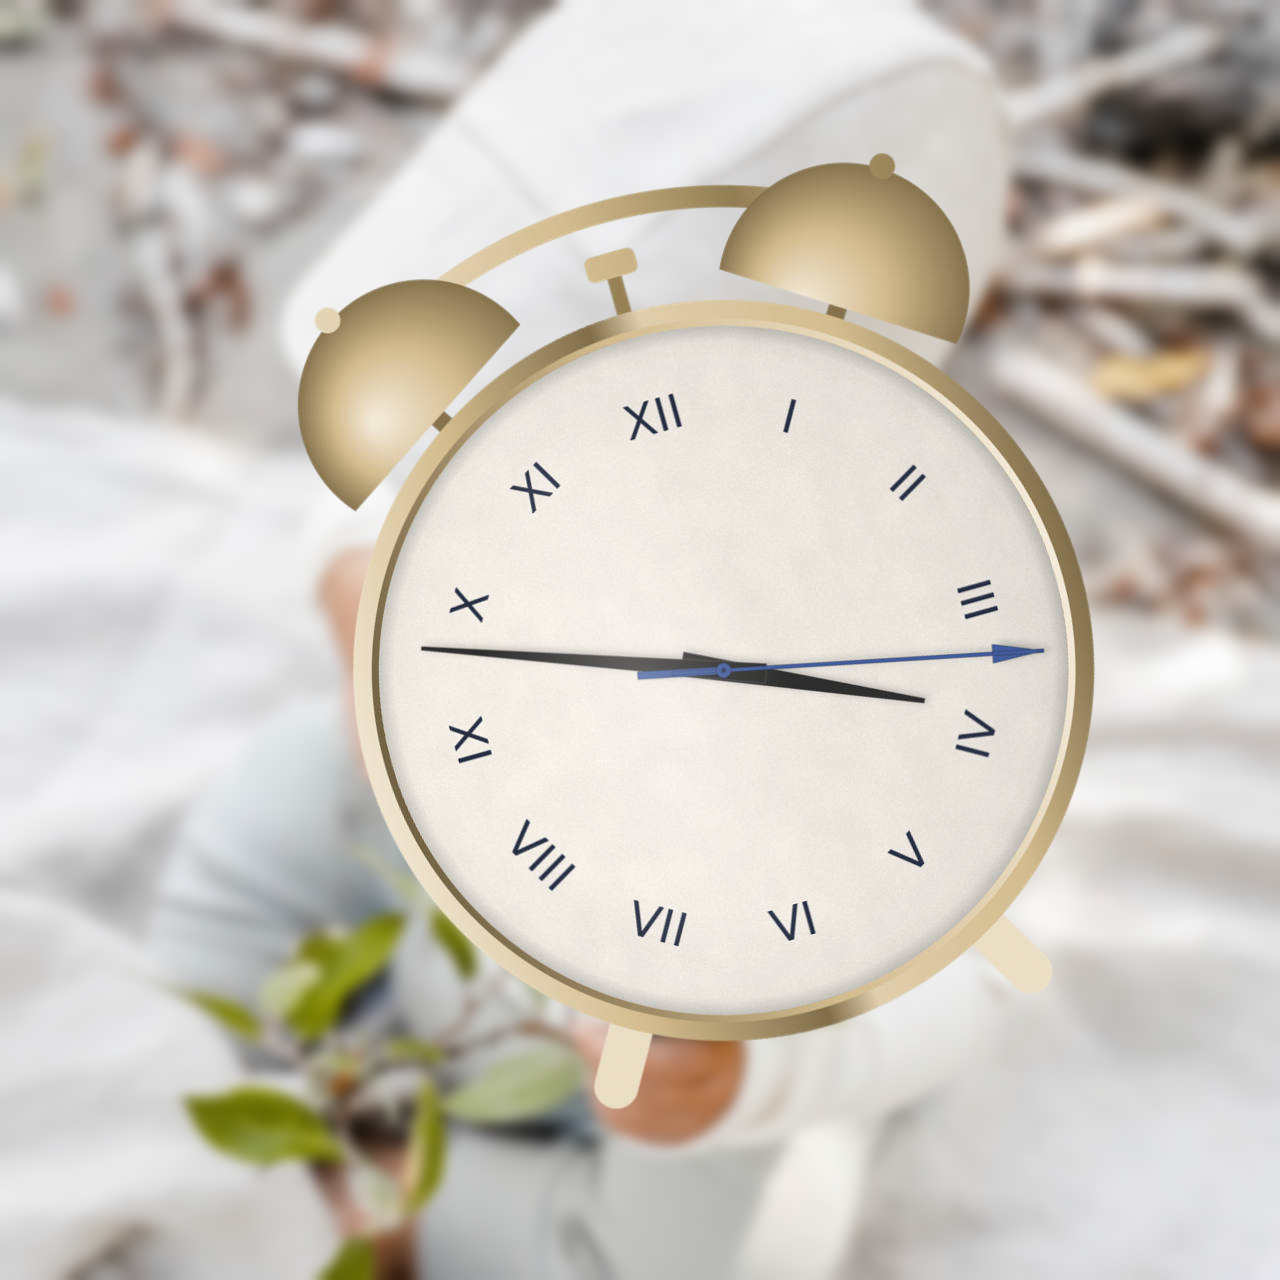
**3:48:17**
